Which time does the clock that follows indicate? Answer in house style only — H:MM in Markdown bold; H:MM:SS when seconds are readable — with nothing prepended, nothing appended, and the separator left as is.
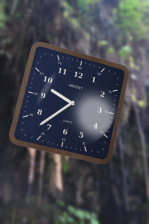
**9:37**
